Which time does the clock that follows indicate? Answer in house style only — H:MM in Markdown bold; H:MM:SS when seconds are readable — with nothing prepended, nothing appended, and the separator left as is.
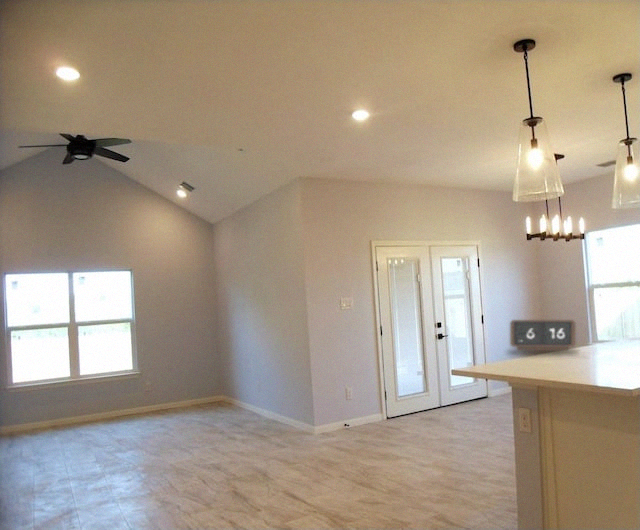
**6:16**
